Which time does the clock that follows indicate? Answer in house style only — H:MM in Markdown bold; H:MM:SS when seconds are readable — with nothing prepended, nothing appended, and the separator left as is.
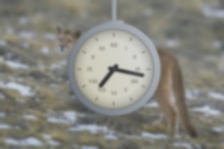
**7:17**
